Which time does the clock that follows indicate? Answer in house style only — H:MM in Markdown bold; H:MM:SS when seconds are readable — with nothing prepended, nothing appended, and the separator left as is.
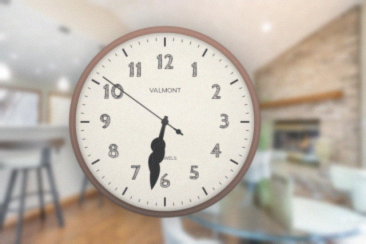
**6:31:51**
